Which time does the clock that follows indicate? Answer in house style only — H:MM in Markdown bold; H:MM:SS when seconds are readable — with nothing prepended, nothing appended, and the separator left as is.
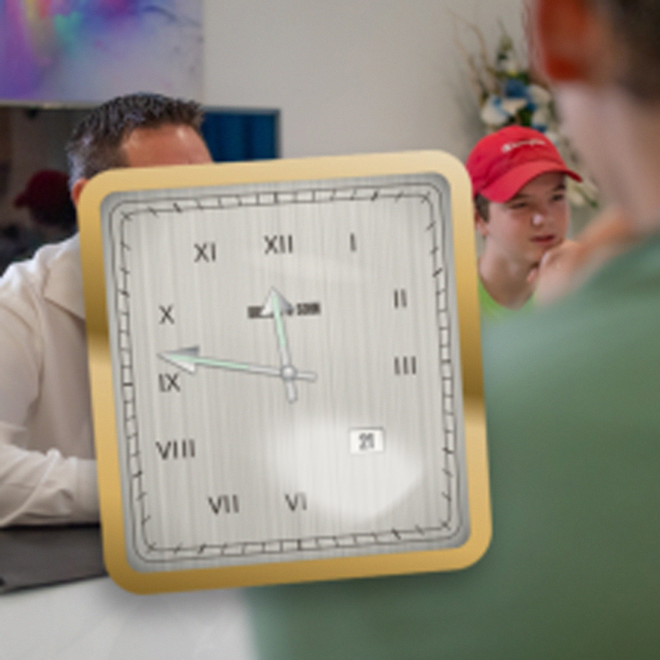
**11:47**
